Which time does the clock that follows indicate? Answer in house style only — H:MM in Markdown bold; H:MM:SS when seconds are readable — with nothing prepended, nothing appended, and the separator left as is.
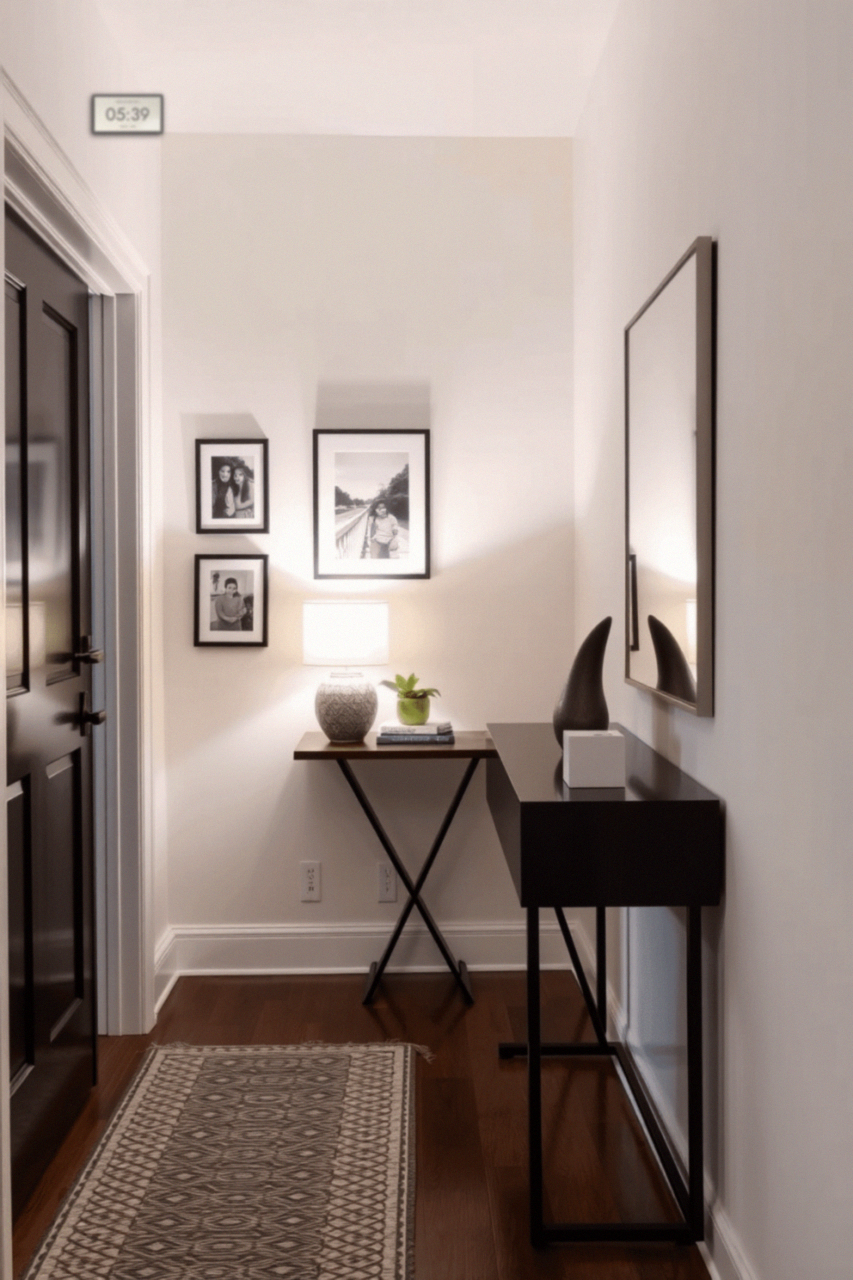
**5:39**
